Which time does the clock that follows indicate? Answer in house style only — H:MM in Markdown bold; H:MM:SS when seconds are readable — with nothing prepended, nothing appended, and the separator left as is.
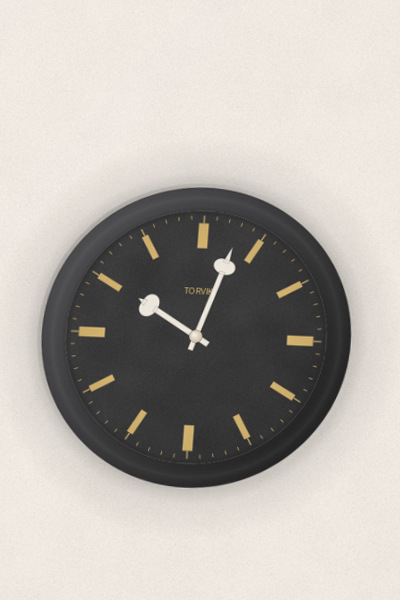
**10:03**
